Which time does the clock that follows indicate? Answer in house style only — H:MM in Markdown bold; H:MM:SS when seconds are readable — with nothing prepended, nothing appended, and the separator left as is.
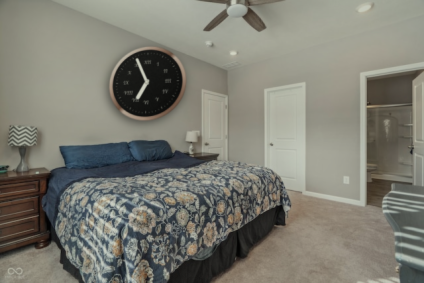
**6:56**
